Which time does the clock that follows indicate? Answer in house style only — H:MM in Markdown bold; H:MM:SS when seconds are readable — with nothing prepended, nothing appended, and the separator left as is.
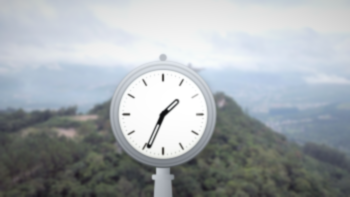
**1:34**
